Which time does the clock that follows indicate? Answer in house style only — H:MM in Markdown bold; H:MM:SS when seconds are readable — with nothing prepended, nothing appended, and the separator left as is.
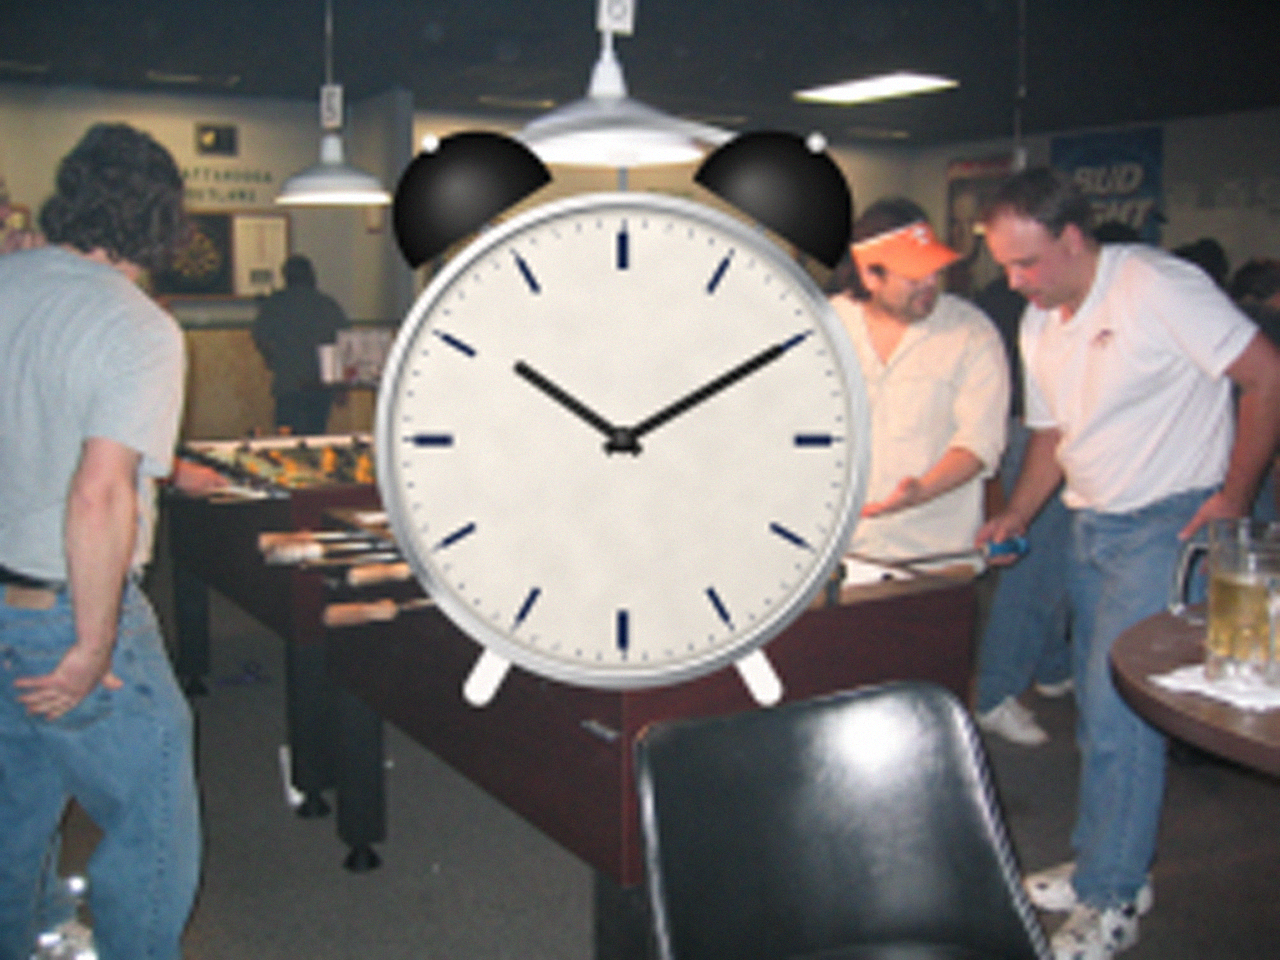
**10:10**
